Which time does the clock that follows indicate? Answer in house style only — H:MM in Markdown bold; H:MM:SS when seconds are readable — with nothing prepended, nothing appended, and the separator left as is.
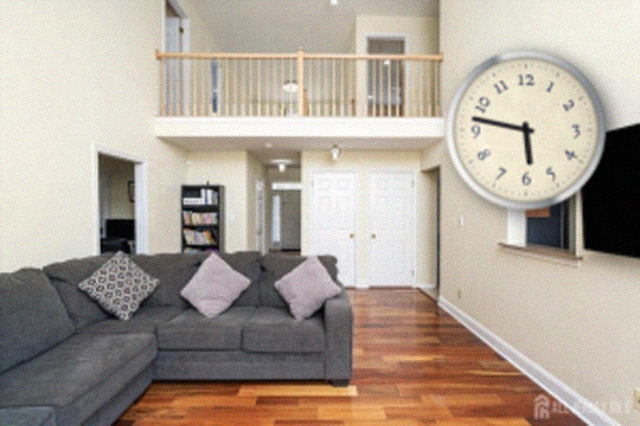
**5:47**
